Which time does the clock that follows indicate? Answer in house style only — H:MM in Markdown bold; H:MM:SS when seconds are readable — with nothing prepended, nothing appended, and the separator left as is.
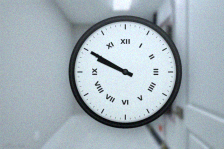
**9:50**
